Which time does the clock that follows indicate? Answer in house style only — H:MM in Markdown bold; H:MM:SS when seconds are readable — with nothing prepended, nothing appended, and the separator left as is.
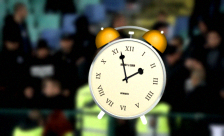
**1:57**
